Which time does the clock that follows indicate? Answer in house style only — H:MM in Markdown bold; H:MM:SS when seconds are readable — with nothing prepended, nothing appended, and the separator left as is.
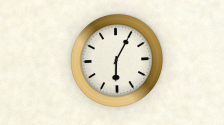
**6:05**
